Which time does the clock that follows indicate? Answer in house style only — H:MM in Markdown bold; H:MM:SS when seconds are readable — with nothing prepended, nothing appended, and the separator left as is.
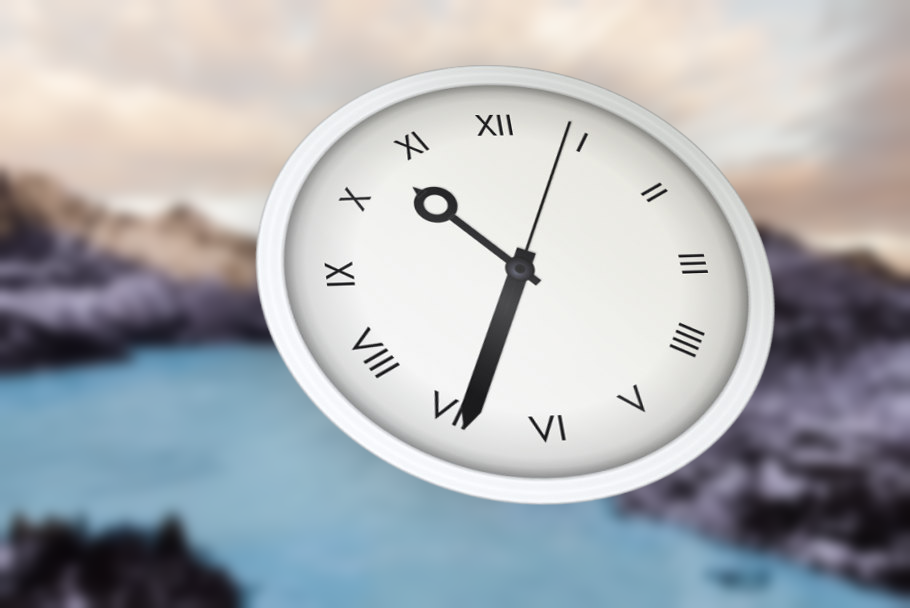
**10:34:04**
